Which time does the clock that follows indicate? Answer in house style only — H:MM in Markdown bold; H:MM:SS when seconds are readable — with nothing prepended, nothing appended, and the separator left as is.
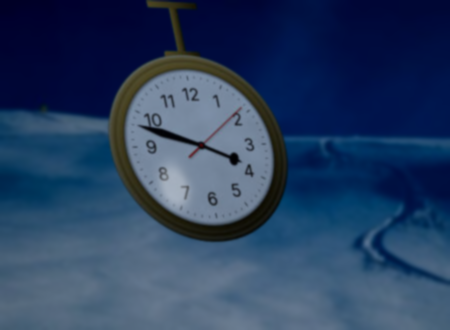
**3:48:09**
